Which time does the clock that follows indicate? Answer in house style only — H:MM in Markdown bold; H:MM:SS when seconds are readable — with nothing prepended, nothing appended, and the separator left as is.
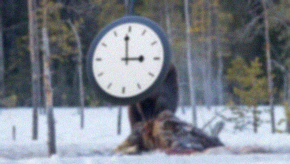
**2:59**
